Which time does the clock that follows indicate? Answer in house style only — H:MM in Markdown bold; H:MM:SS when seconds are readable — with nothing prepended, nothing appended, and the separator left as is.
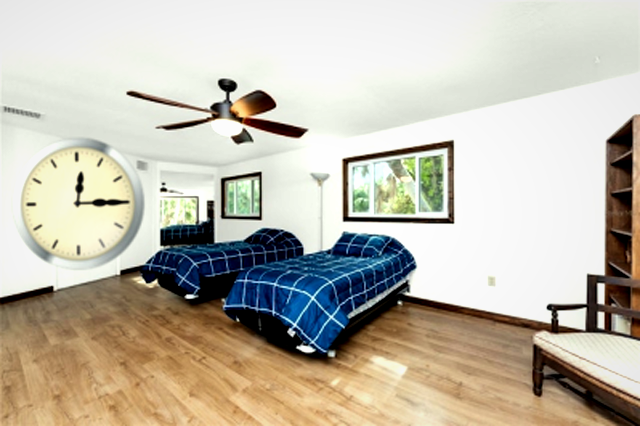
**12:15**
